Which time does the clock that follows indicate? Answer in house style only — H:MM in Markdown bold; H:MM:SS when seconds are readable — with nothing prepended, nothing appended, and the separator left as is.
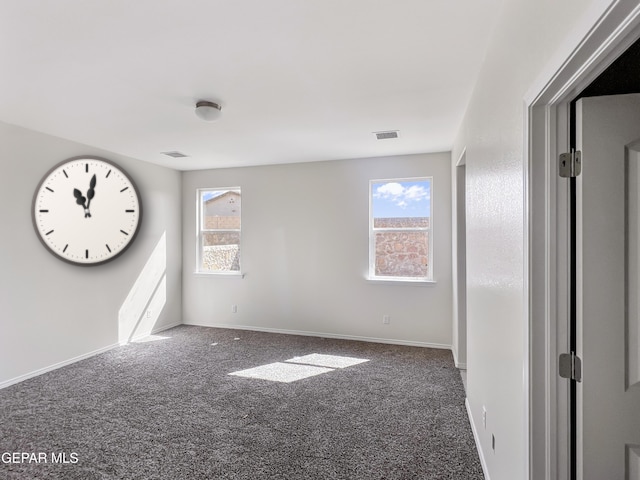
**11:02**
